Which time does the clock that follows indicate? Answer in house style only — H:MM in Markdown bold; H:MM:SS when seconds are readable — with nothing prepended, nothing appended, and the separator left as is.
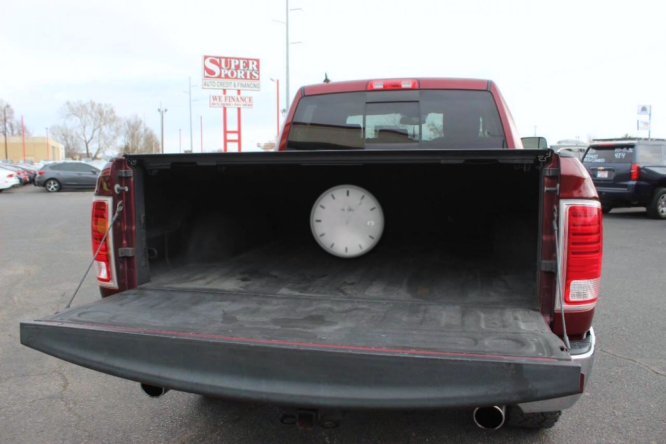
**12:05**
